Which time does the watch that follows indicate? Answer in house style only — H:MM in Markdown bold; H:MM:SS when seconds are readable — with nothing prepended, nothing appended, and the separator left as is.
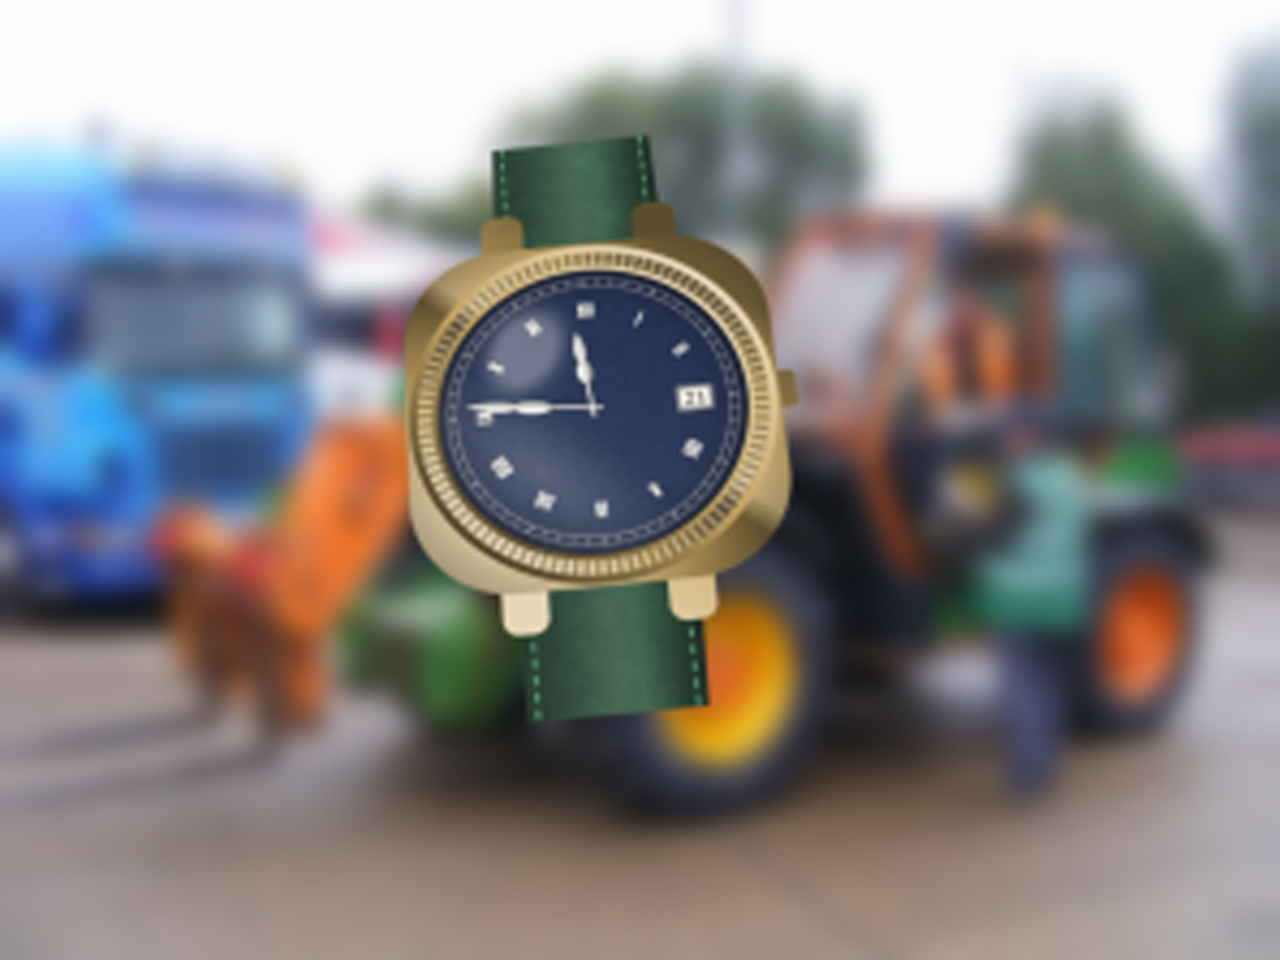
**11:46**
